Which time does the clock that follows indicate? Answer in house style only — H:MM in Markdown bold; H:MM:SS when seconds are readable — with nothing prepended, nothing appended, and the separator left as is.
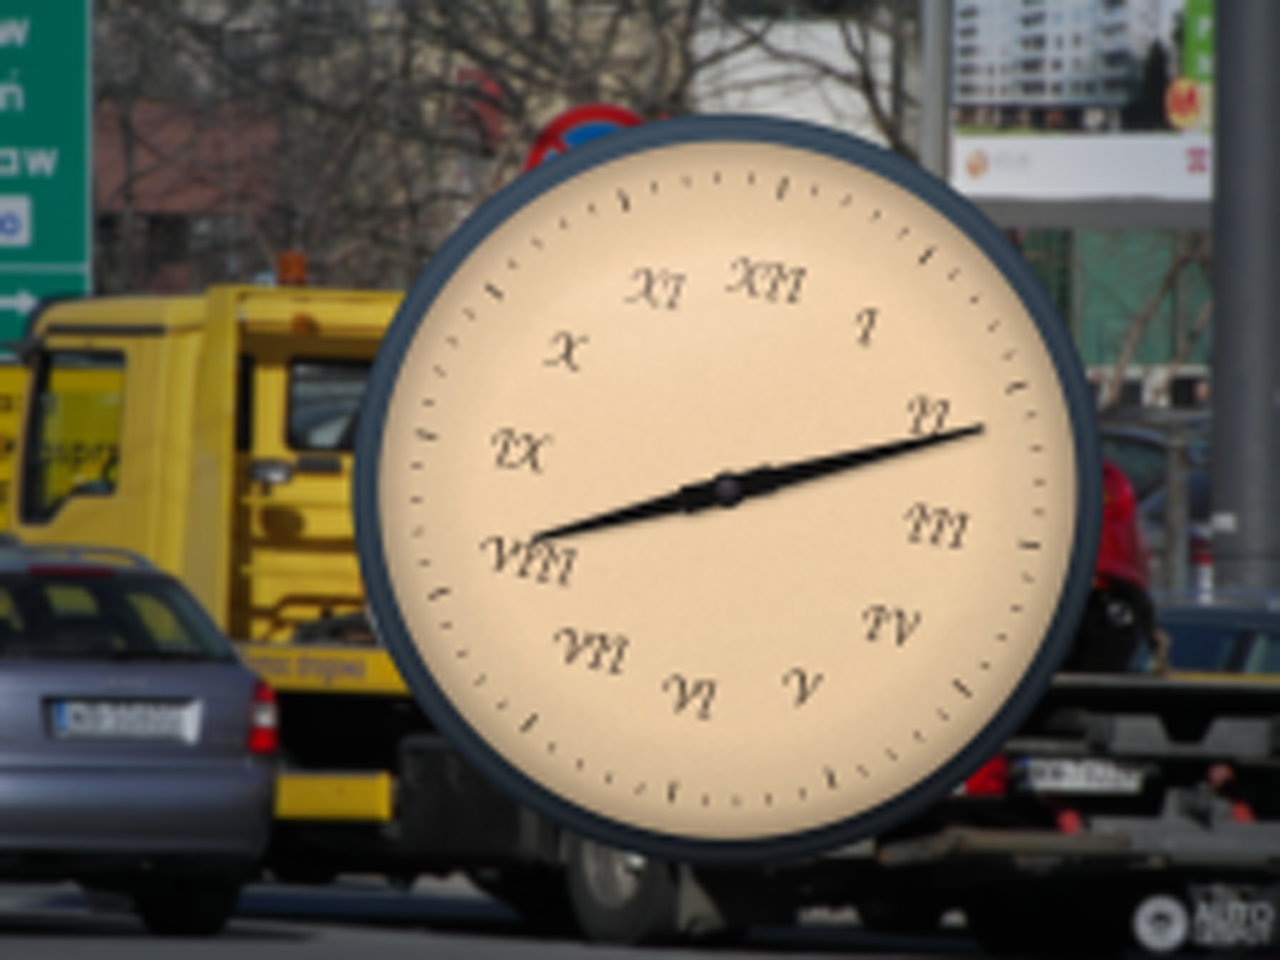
**8:11**
